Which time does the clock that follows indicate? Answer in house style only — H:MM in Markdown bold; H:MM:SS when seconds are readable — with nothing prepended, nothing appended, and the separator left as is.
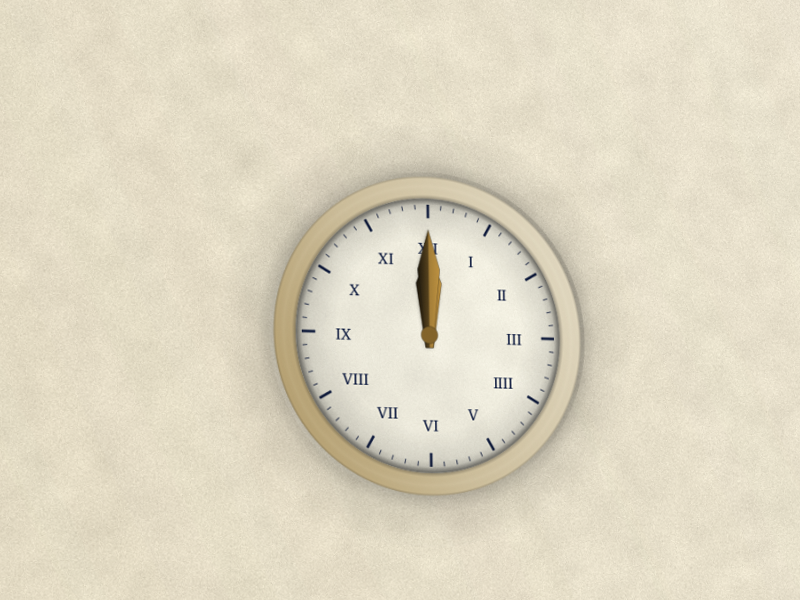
**12:00**
